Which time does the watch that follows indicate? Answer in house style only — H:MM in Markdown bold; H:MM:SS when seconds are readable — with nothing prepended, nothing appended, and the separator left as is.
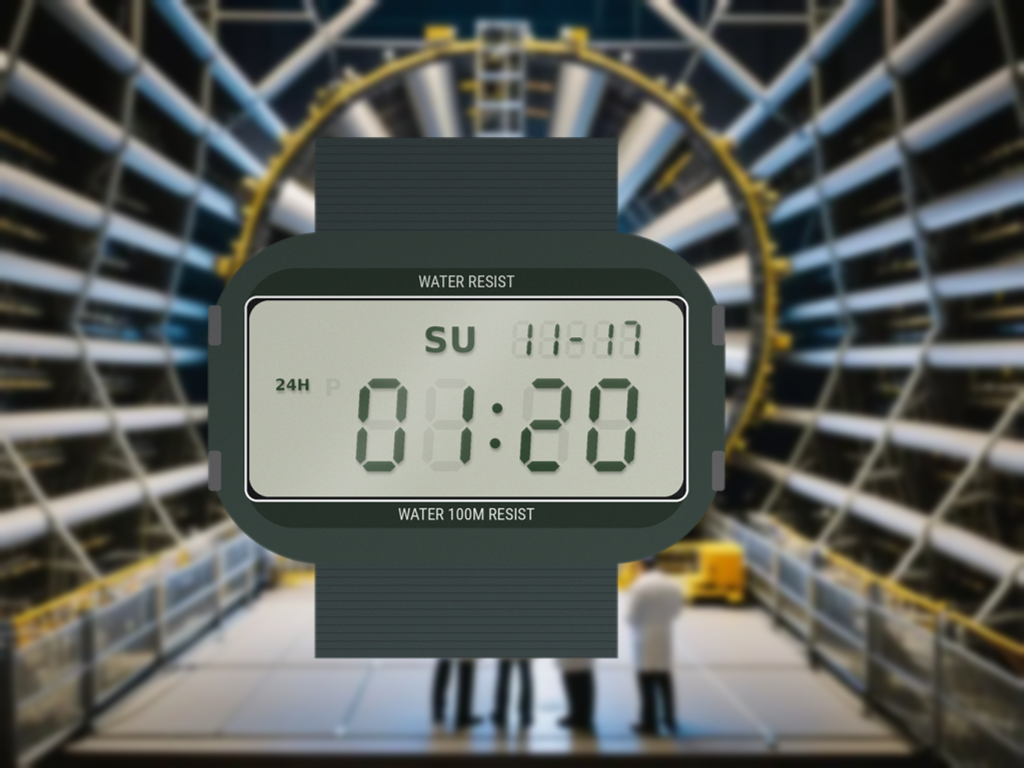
**1:20**
